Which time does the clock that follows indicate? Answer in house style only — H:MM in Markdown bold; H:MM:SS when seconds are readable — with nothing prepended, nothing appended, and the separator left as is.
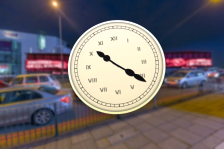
**10:21**
